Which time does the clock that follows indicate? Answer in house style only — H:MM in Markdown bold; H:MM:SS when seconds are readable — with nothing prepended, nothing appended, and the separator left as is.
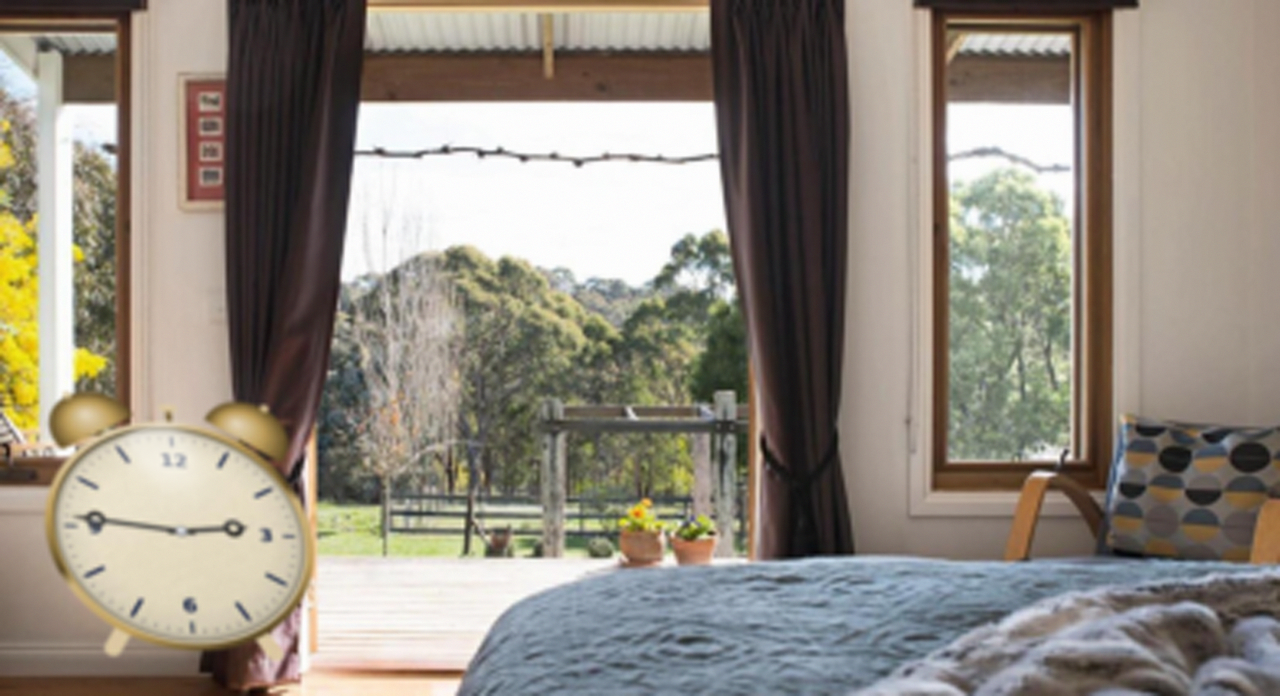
**2:46**
